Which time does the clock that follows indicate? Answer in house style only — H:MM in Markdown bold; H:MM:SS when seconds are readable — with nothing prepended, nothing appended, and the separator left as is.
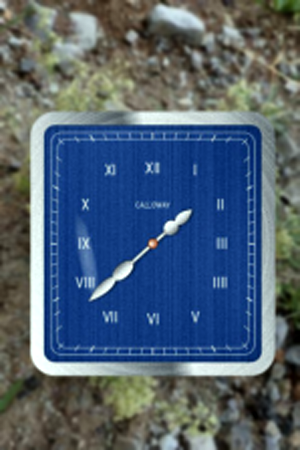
**1:38**
